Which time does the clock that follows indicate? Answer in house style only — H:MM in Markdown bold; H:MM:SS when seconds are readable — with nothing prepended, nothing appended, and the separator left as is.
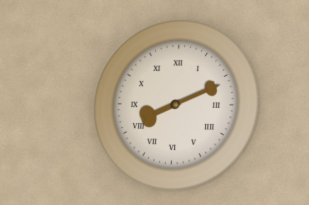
**8:11**
